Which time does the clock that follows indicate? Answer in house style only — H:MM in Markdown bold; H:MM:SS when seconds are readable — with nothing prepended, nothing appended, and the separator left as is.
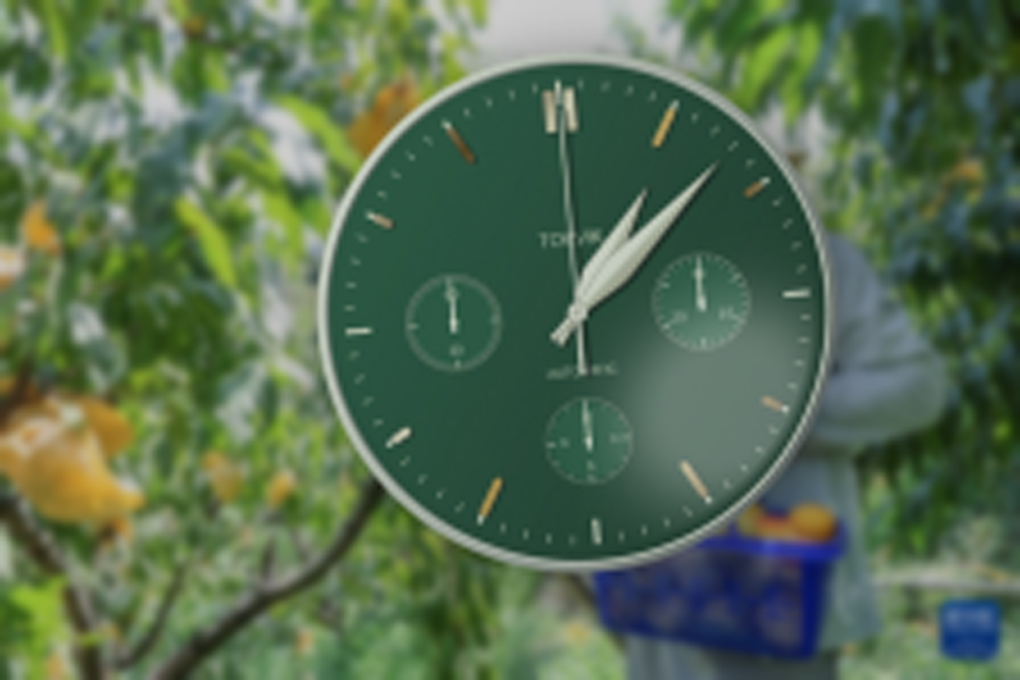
**1:08**
